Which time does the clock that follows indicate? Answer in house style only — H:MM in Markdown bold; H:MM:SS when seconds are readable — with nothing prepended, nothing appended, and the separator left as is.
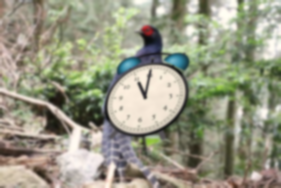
**11:00**
